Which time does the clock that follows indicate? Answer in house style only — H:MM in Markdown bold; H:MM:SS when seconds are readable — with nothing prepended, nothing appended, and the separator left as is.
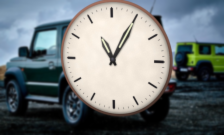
**11:05**
